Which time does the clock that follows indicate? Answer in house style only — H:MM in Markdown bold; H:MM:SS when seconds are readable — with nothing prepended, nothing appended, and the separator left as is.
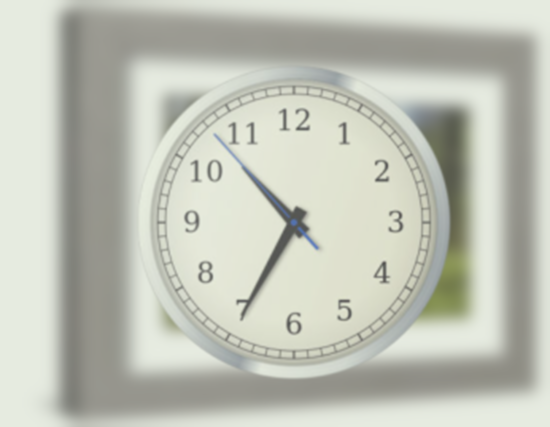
**10:34:53**
